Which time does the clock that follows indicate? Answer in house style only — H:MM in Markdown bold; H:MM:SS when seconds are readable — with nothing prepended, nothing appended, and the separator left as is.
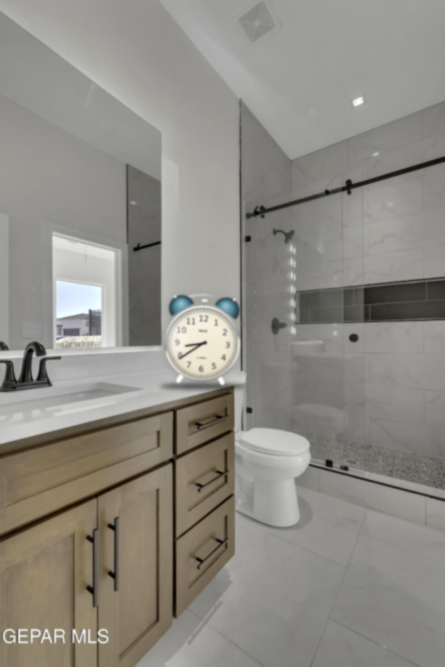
**8:39**
